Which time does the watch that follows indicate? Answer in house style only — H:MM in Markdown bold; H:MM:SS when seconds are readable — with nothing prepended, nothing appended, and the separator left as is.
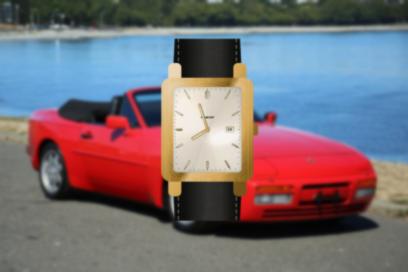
**7:57**
